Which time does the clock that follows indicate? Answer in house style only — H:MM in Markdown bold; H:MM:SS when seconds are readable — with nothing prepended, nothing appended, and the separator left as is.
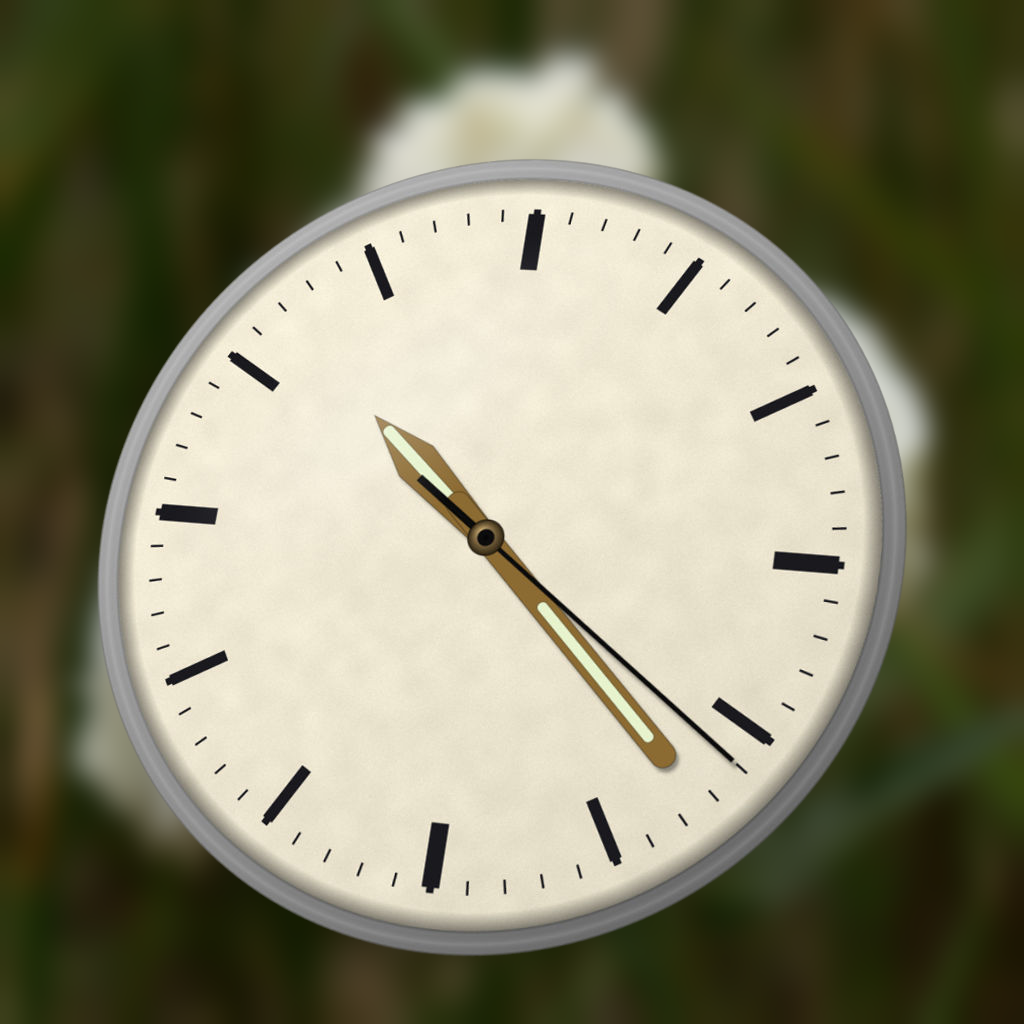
**10:22:21**
